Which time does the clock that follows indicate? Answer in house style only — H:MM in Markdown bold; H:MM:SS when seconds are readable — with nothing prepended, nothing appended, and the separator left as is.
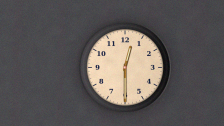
**12:30**
